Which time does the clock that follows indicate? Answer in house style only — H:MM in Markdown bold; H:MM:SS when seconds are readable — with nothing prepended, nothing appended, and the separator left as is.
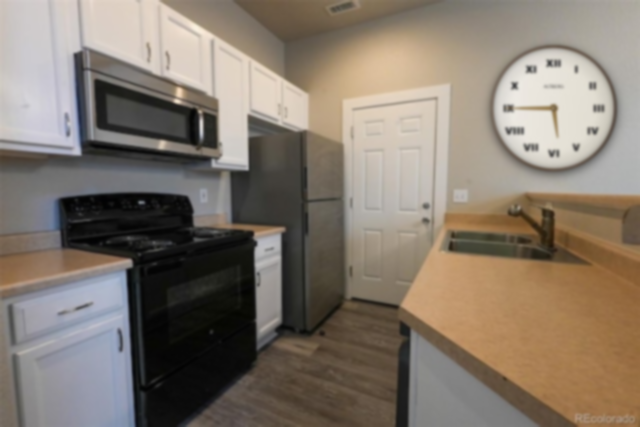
**5:45**
